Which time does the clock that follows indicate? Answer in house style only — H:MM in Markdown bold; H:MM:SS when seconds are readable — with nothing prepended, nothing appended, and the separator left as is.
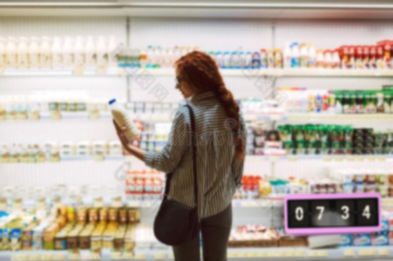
**7:34**
